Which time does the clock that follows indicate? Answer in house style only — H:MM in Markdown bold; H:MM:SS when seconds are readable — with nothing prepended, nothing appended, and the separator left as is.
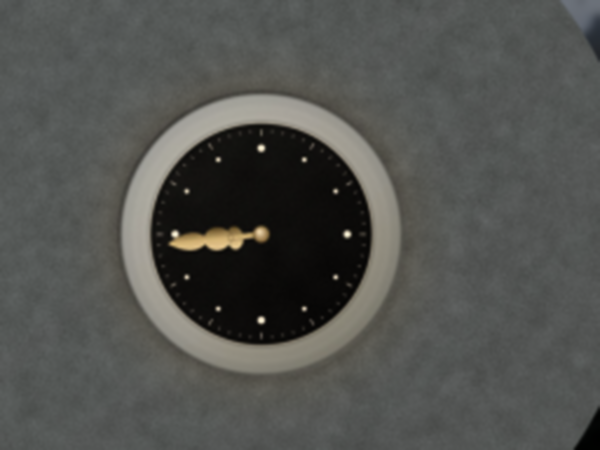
**8:44**
